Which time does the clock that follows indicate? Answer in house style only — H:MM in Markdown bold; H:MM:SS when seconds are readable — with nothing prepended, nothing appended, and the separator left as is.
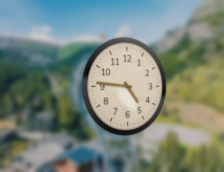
**4:46**
